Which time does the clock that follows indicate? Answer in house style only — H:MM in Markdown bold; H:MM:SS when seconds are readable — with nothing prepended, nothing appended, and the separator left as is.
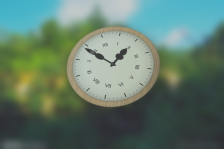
**1:54**
